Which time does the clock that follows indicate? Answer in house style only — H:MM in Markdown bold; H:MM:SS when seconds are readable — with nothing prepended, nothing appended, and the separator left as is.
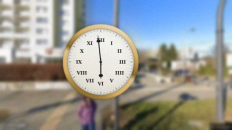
**5:59**
